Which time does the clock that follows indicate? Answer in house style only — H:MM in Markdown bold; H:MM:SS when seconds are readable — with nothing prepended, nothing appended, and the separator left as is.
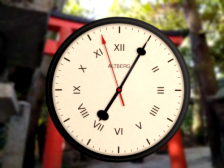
**7:04:57**
